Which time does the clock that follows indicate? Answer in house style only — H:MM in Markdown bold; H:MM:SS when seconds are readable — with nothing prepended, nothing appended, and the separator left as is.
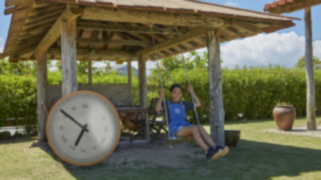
**6:51**
